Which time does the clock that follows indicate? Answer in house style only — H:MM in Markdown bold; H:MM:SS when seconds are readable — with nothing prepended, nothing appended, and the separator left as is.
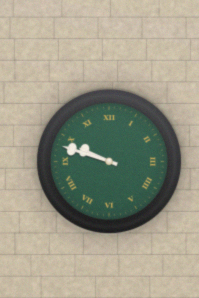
**9:48**
